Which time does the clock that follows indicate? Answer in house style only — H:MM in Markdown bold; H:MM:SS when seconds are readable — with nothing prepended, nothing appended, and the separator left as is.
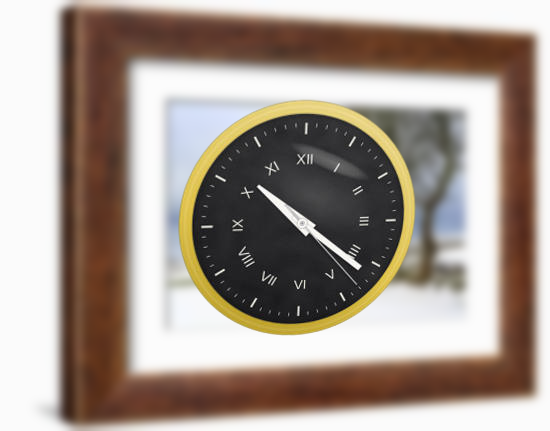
**10:21:23**
